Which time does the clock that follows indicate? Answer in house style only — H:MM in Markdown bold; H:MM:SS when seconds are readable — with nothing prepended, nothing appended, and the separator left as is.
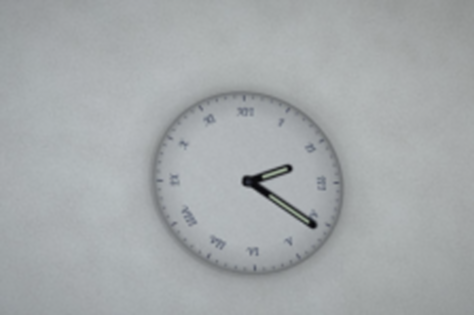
**2:21**
